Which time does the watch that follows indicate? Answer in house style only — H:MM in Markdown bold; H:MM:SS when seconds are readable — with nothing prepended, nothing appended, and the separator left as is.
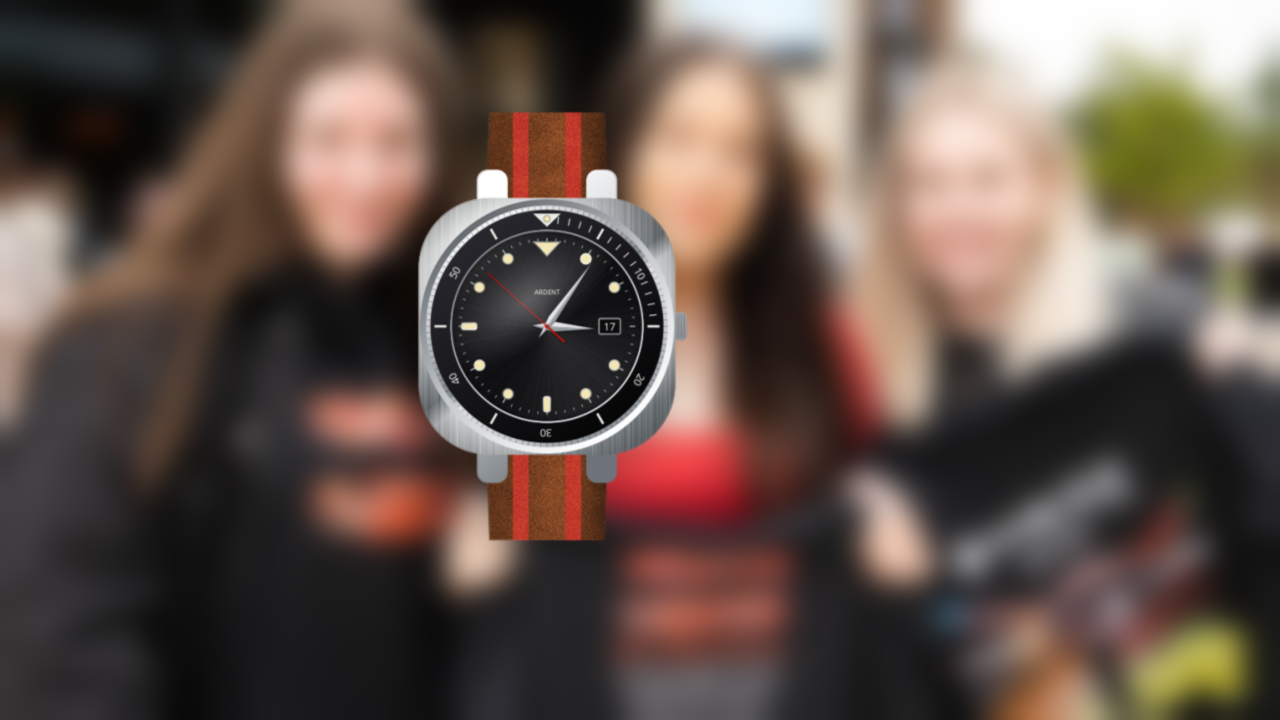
**3:05:52**
